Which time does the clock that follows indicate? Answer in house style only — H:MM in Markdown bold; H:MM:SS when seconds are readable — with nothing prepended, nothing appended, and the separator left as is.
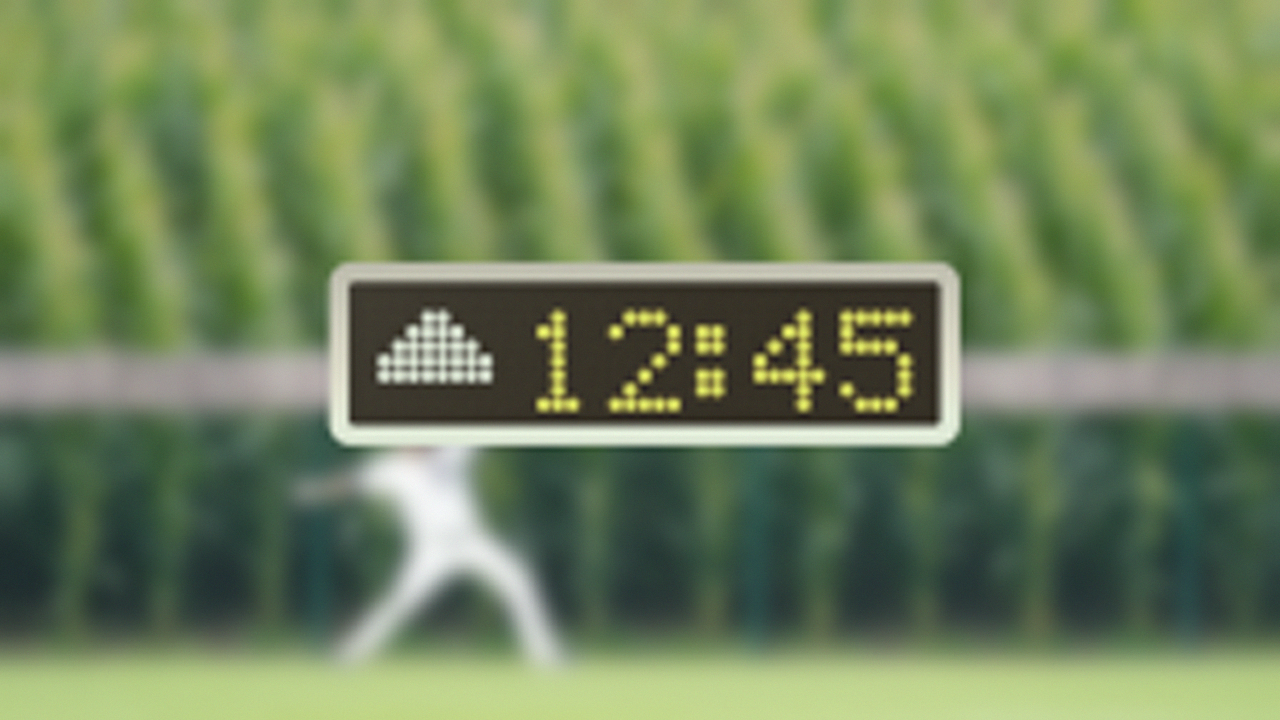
**12:45**
